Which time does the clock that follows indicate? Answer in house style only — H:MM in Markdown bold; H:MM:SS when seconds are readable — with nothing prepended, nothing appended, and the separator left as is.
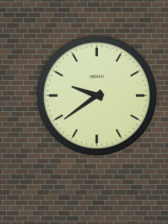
**9:39**
